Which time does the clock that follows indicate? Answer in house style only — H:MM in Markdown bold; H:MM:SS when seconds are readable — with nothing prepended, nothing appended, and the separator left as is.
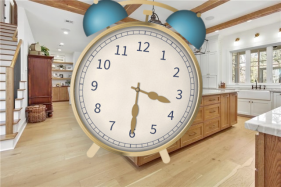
**3:30**
